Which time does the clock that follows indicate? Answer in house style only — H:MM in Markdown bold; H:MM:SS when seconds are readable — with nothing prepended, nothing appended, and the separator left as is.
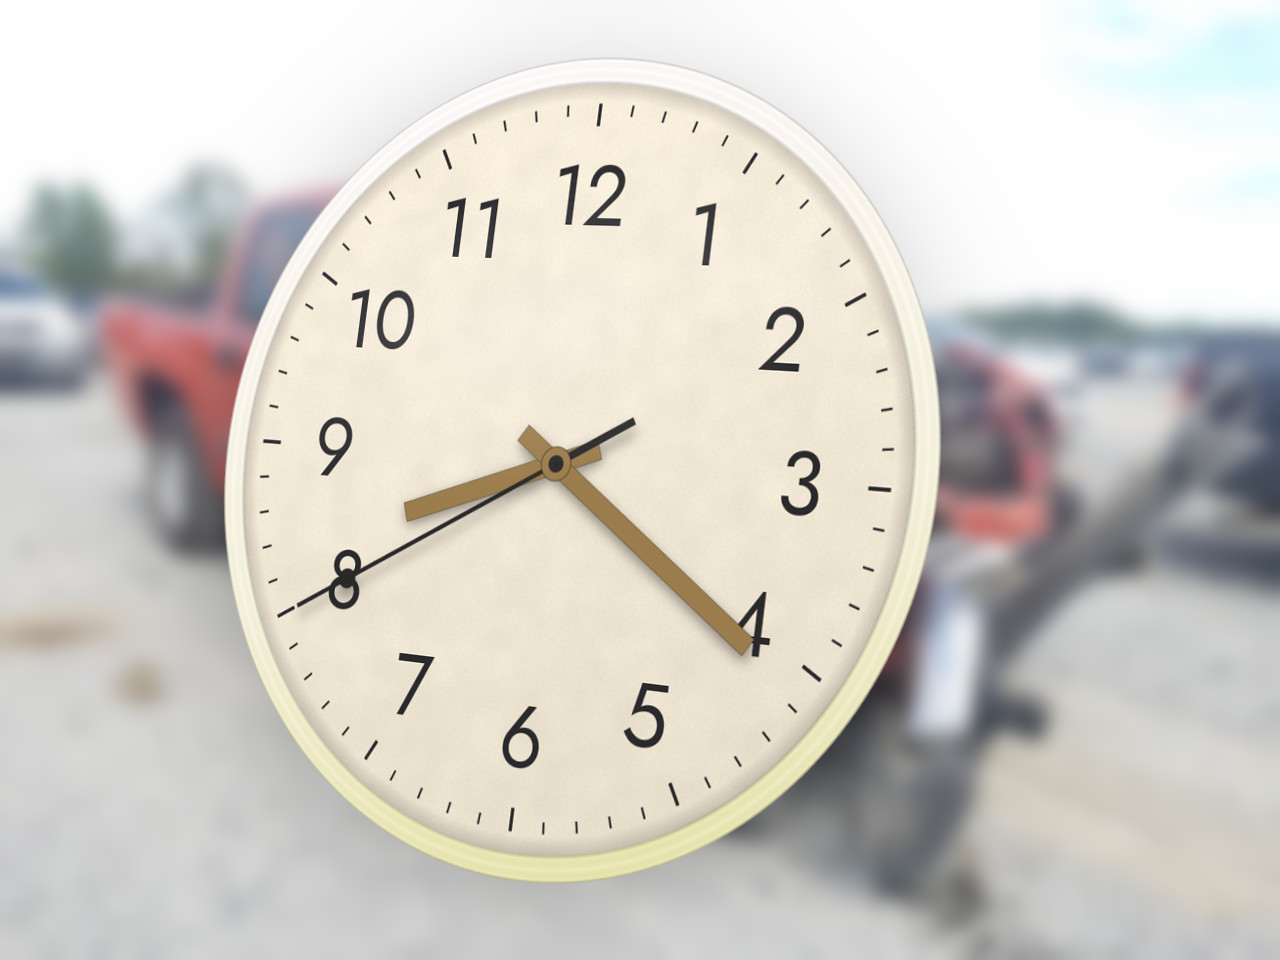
**8:20:40**
